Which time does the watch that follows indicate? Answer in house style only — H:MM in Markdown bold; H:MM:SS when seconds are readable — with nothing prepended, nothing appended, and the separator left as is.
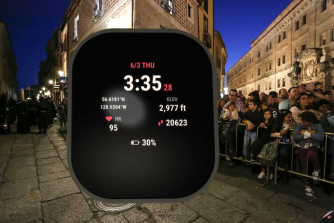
**3:35:28**
